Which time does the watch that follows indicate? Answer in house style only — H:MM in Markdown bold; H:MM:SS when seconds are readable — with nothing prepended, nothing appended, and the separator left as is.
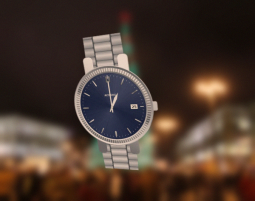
**1:00**
